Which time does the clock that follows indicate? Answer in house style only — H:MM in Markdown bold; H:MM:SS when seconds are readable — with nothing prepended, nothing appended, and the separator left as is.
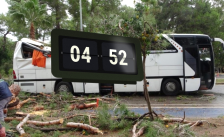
**4:52**
